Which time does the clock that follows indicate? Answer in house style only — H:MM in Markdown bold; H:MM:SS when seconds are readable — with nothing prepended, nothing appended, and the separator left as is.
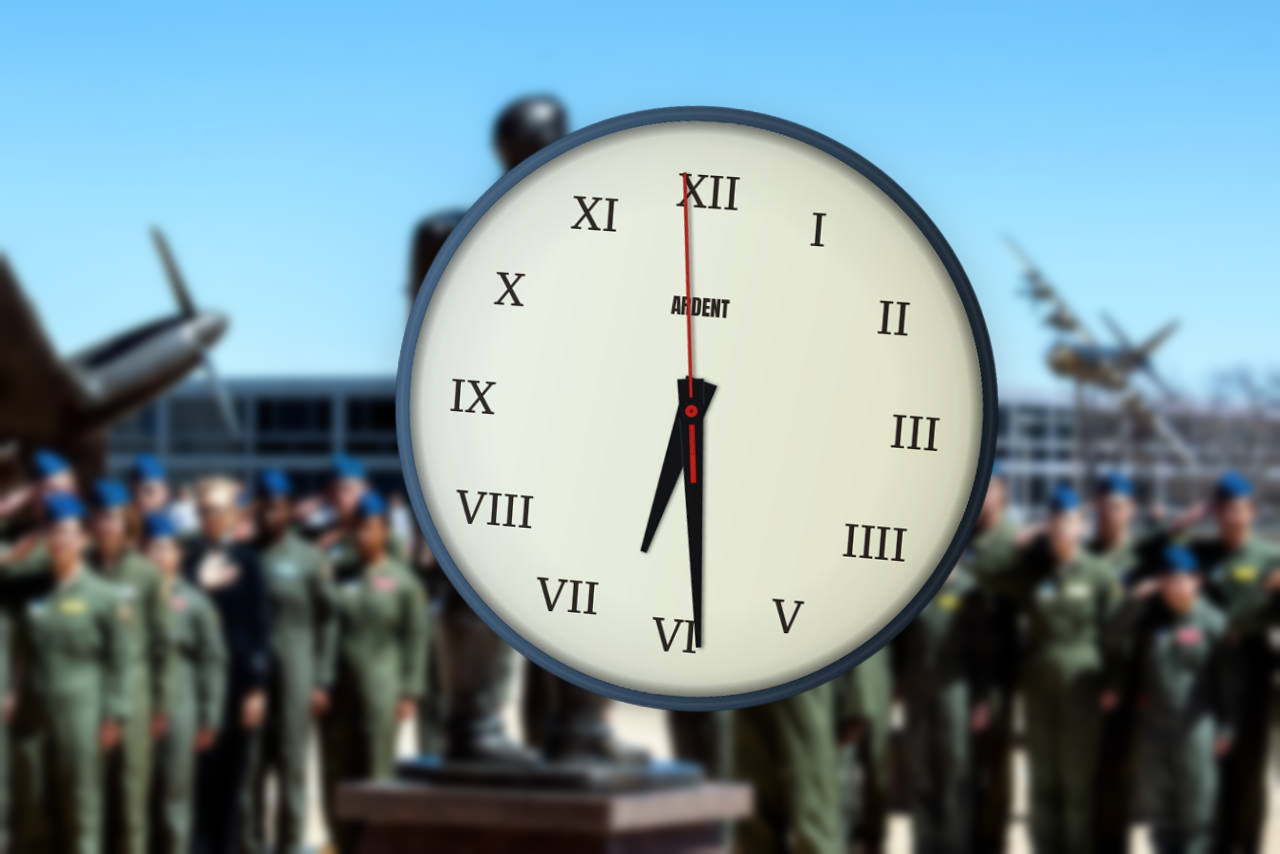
**6:28:59**
